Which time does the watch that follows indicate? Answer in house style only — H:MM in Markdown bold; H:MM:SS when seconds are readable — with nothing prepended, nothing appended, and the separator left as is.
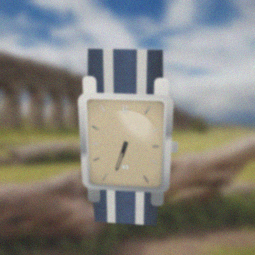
**6:33**
